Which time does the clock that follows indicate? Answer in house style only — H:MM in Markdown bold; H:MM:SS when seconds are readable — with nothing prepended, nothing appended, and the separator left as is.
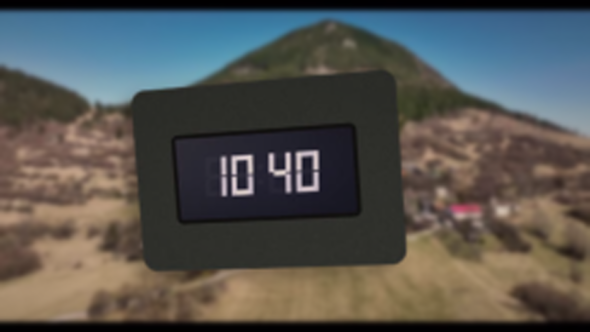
**10:40**
